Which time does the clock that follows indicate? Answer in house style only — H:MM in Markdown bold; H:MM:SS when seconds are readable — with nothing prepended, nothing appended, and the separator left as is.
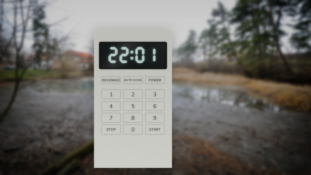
**22:01**
